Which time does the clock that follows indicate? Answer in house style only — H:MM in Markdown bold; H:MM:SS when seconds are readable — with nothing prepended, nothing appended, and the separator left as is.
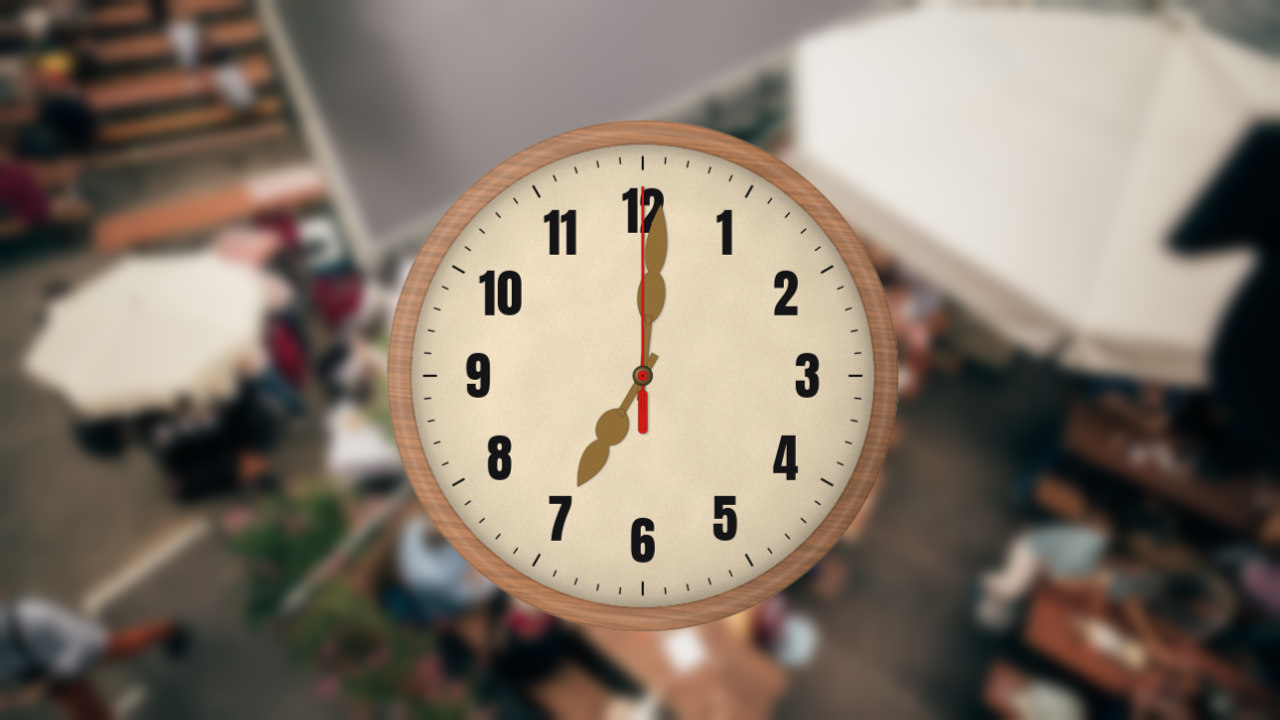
**7:01:00**
